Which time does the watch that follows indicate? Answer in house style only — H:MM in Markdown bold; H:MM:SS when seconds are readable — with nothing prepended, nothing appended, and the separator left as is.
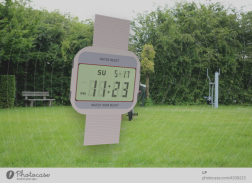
**11:23**
